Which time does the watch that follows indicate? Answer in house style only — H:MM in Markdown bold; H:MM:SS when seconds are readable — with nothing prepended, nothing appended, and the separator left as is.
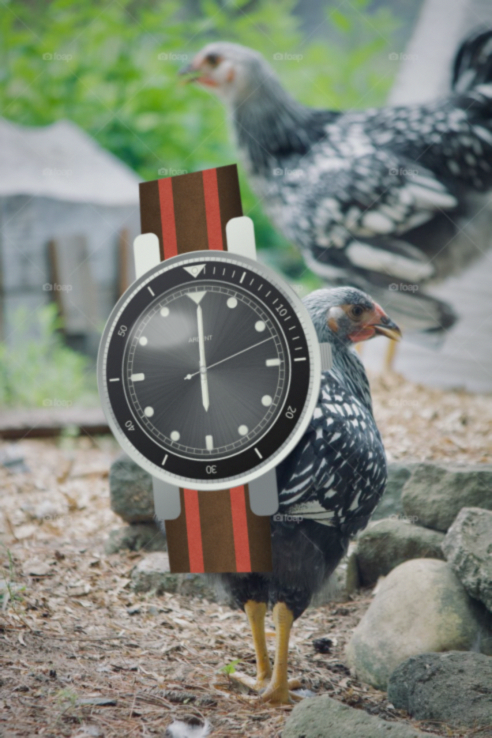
**6:00:12**
